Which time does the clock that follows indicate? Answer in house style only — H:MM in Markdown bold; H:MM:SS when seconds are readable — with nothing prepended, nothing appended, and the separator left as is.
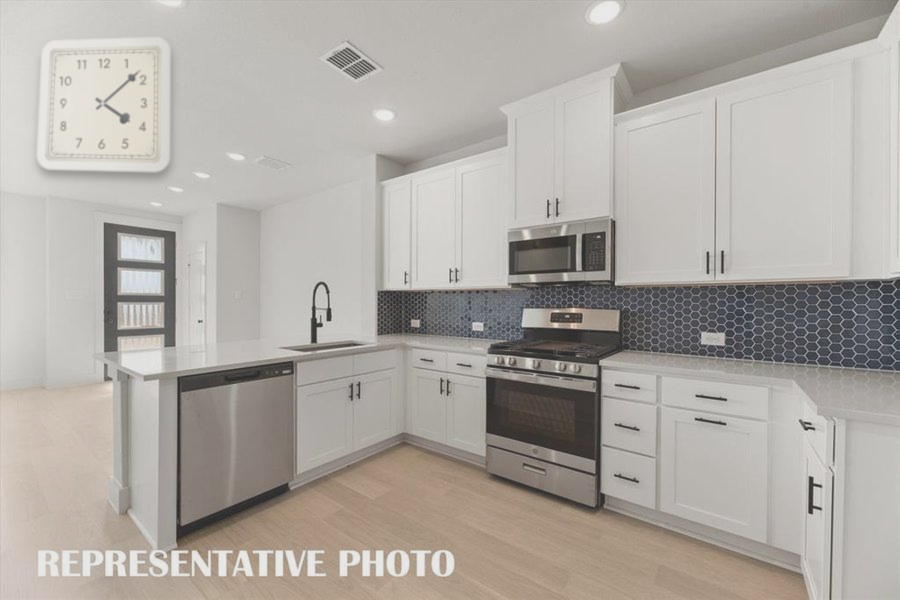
**4:08**
